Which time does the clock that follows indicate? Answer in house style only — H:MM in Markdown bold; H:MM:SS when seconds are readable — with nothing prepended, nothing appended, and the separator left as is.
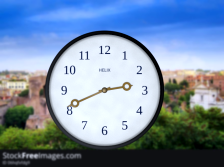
**2:41**
